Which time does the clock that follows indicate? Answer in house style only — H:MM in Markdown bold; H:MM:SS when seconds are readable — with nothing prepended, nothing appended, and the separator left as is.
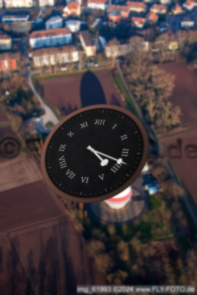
**4:18**
